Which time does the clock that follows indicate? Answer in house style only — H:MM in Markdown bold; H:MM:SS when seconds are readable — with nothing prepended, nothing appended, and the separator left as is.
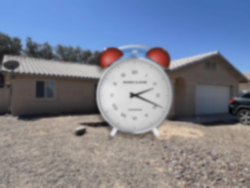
**2:19**
